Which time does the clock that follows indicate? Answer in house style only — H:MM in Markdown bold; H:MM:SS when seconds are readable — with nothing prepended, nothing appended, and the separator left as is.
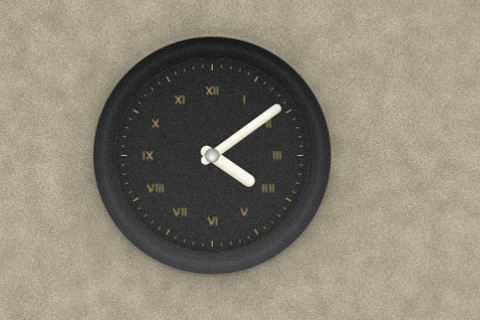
**4:09**
